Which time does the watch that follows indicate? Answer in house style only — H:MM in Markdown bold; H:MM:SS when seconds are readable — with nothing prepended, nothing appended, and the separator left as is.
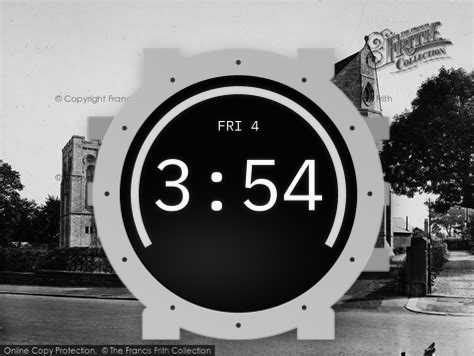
**3:54**
